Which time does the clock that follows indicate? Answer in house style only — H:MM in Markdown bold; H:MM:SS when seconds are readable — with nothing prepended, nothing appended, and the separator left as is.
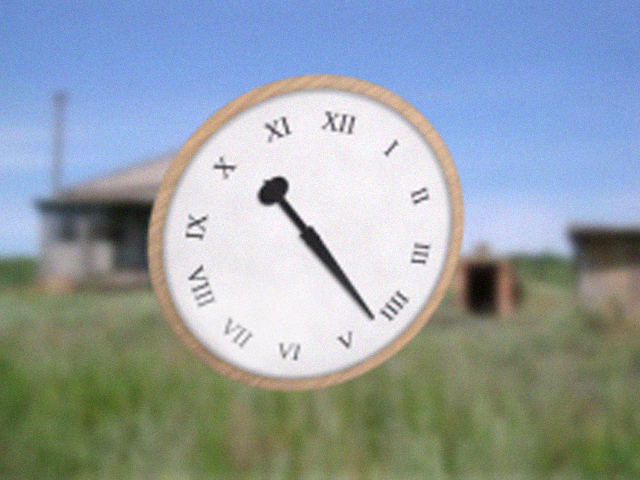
**10:22**
